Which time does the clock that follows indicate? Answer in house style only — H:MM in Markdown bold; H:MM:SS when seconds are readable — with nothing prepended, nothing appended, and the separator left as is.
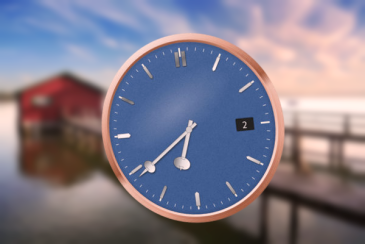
**6:39**
